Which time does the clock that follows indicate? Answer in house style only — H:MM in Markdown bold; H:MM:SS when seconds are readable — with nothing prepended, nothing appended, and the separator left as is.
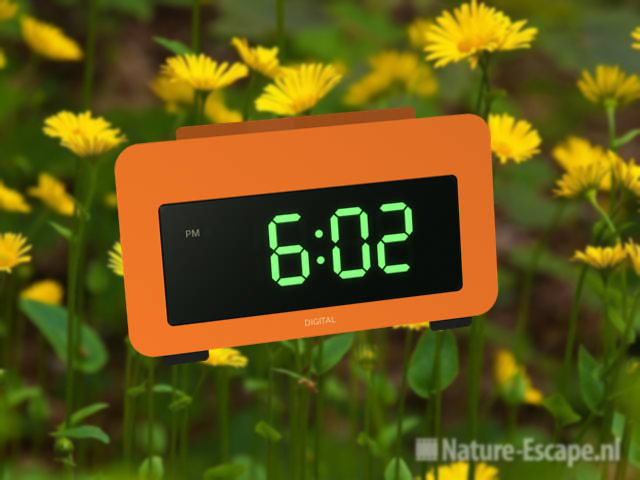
**6:02**
